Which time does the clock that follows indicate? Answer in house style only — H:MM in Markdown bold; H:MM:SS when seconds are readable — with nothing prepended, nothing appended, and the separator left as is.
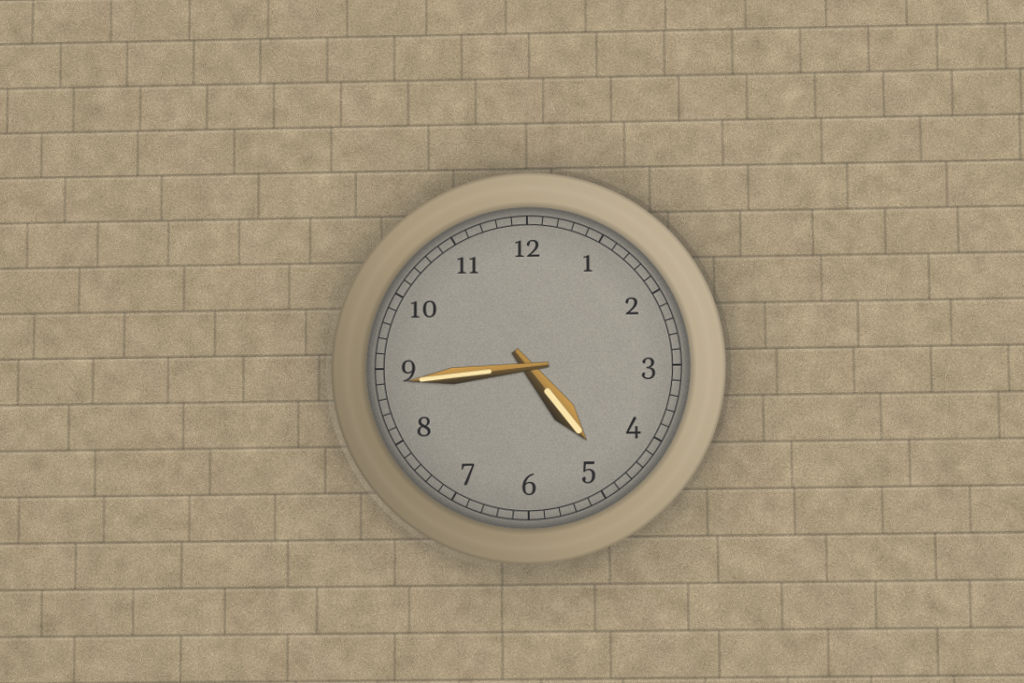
**4:44**
